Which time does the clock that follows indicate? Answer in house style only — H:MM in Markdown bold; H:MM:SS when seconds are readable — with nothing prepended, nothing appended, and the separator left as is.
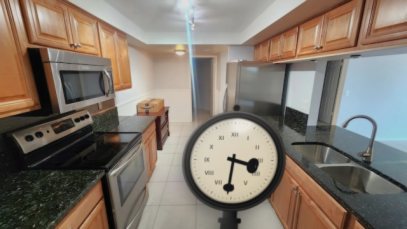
**3:31**
